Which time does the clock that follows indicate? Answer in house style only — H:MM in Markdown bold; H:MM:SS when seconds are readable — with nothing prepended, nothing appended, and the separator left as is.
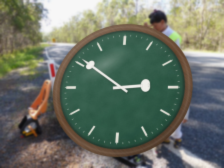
**2:51**
